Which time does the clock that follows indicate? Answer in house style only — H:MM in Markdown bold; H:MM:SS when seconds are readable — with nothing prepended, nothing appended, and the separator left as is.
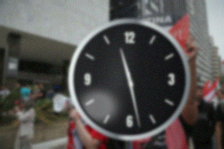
**11:28**
